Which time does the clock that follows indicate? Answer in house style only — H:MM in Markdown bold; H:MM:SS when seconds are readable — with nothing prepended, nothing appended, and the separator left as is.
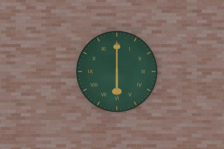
**6:00**
